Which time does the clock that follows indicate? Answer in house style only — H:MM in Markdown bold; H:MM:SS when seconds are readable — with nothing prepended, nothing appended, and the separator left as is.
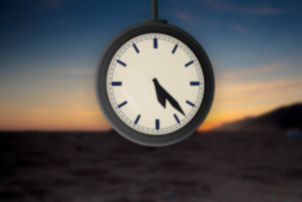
**5:23**
